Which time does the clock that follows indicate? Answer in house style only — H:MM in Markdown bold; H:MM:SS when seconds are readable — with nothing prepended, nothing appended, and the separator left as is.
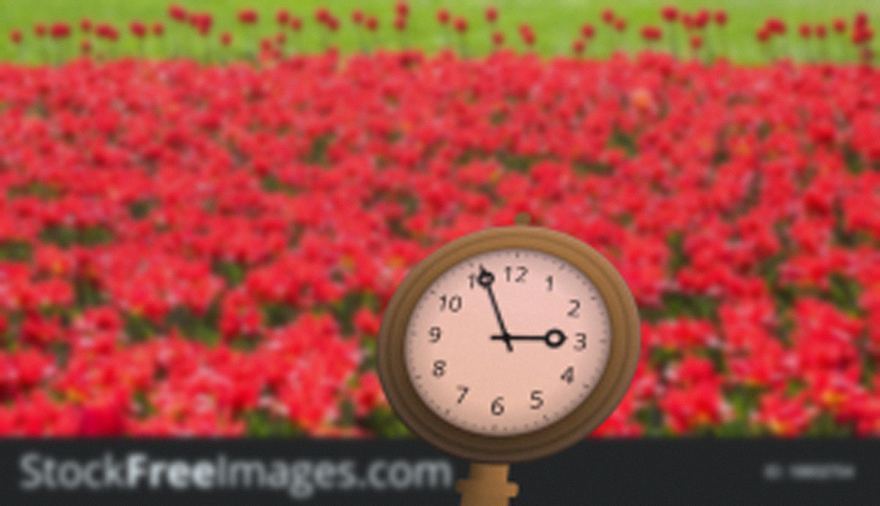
**2:56**
